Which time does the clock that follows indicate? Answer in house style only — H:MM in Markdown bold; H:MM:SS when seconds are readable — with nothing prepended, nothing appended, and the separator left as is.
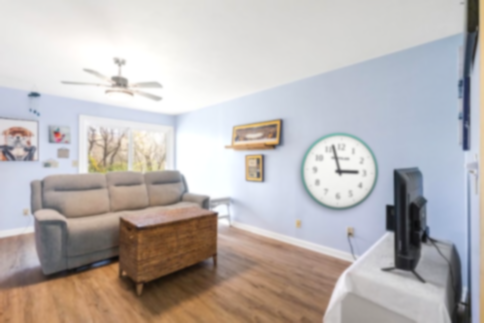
**2:57**
